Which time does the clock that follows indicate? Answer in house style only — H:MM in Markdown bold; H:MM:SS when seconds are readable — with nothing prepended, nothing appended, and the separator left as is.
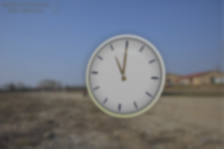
**11:00**
